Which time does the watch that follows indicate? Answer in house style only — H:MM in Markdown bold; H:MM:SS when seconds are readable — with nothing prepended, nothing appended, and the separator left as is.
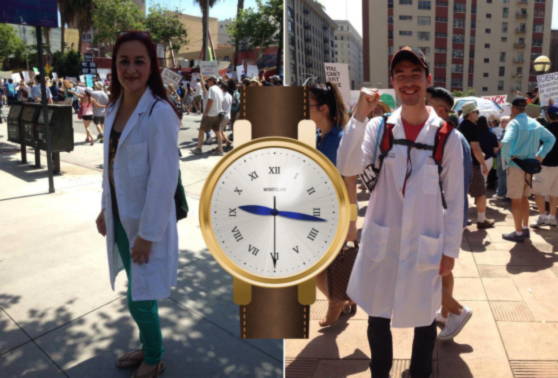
**9:16:30**
